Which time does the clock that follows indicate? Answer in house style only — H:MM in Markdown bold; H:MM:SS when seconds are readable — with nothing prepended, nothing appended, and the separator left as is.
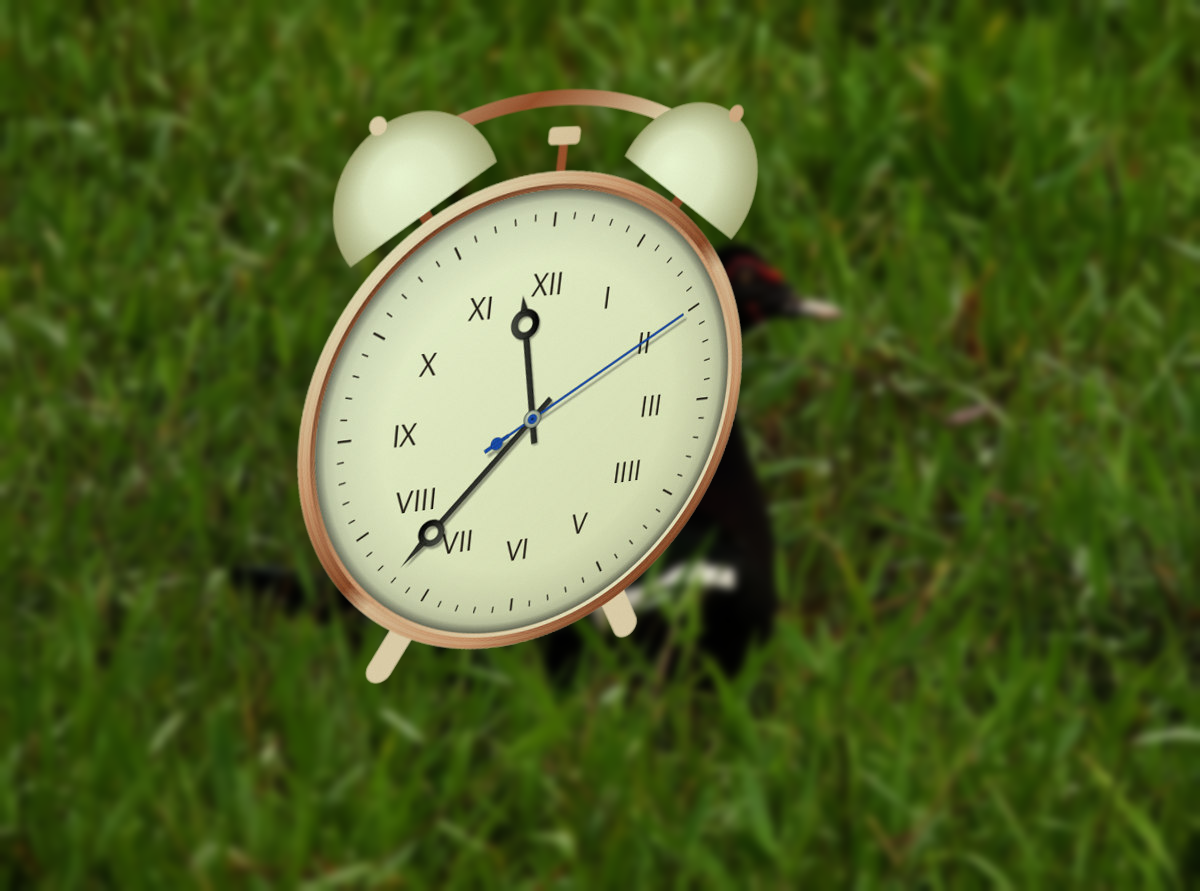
**11:37:10**
